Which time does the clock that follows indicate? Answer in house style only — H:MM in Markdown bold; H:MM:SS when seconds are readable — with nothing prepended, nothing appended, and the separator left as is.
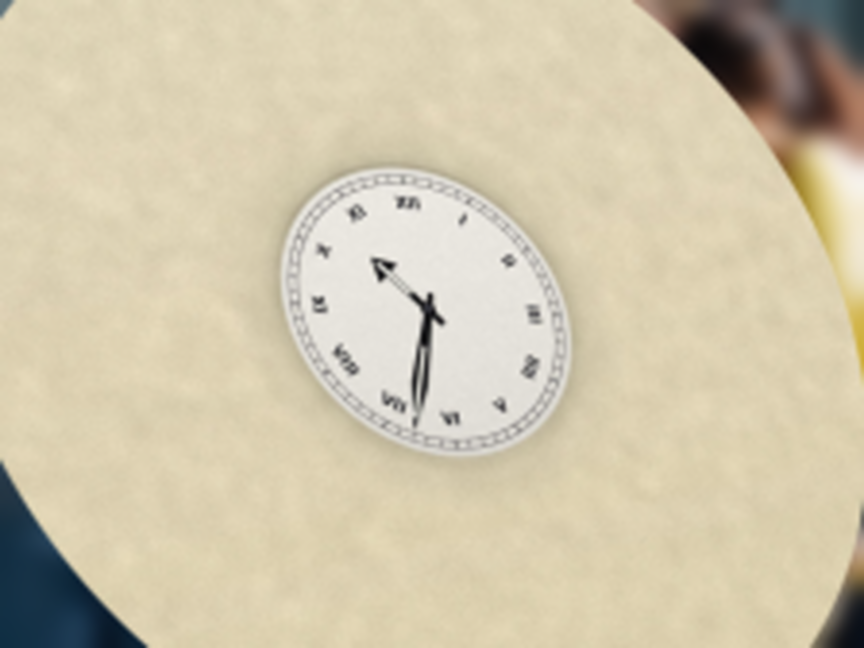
**10:33**
